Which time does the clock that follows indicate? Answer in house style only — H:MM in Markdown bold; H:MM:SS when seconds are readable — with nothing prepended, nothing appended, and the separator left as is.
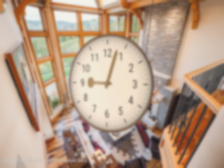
**9:03**
